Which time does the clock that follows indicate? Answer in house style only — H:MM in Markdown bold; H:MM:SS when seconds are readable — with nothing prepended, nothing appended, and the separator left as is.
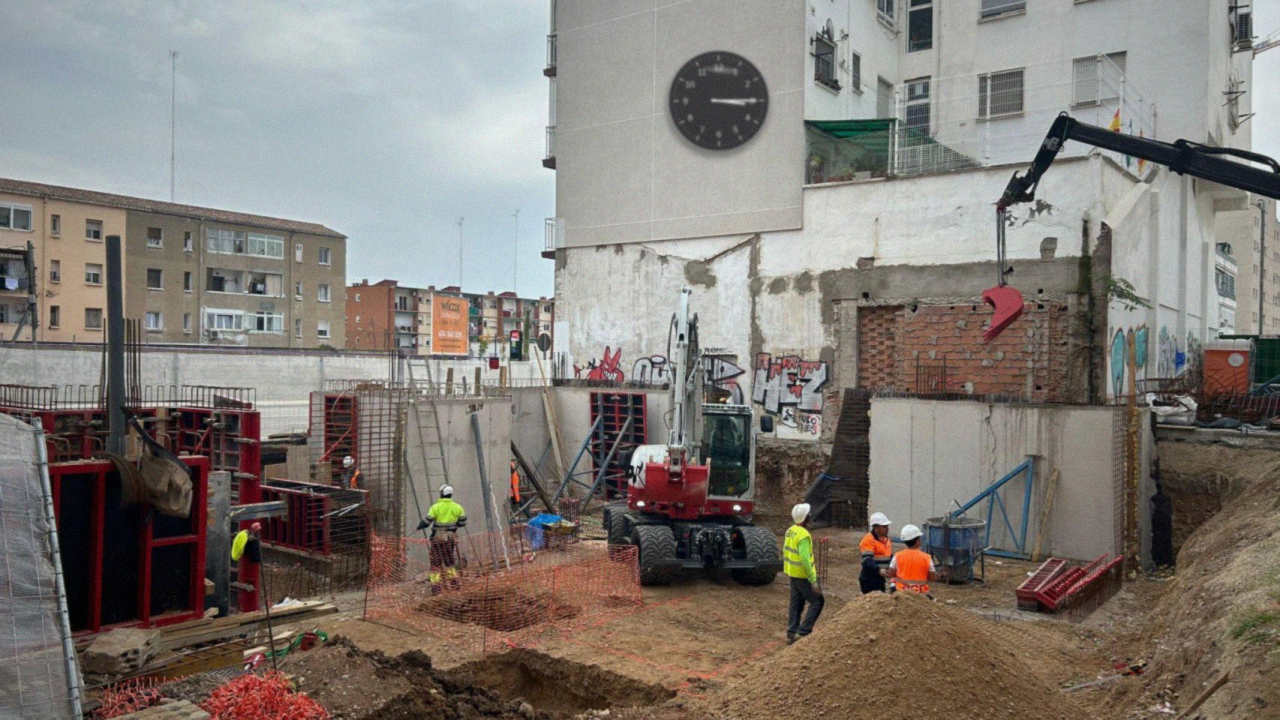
**3:15**
